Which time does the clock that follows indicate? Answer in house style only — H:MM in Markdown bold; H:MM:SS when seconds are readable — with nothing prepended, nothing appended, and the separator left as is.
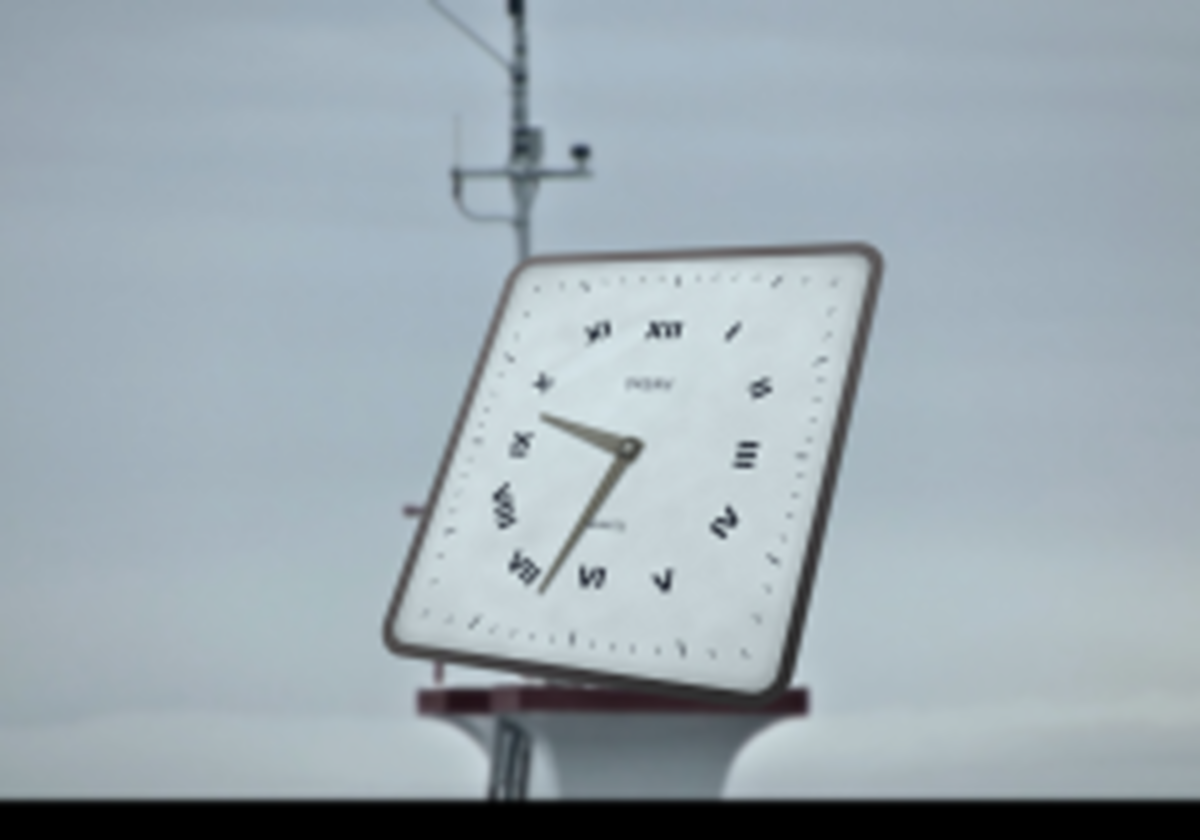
**9:33**
